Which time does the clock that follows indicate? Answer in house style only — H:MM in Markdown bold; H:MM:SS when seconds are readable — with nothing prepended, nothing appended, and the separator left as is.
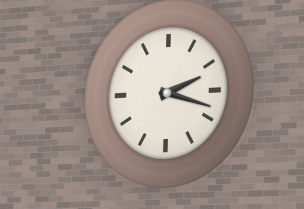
**2:18**
